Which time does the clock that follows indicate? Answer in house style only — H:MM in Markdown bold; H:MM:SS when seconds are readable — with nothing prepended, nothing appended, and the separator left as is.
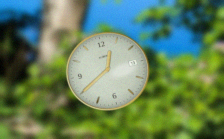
**12:40**
